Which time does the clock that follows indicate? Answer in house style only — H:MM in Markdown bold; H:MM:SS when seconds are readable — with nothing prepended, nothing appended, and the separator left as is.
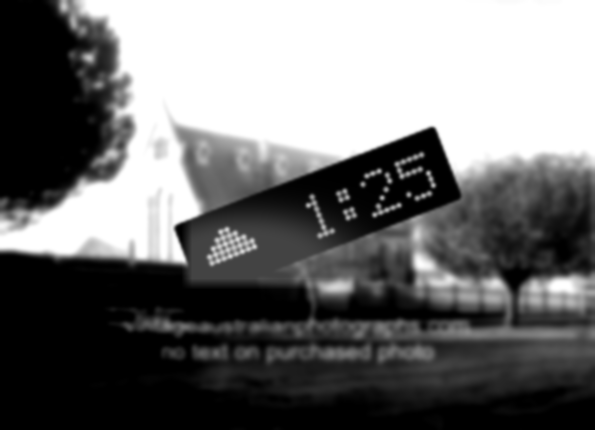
**1:25**
